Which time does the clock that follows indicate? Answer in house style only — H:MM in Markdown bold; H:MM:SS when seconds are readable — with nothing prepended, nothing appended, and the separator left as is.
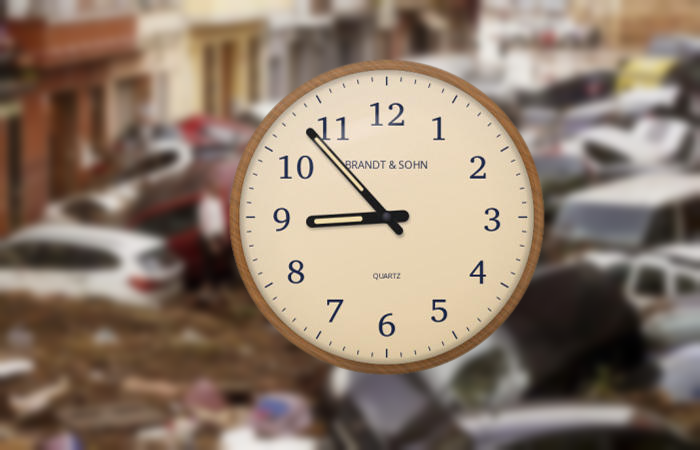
**8:53**
